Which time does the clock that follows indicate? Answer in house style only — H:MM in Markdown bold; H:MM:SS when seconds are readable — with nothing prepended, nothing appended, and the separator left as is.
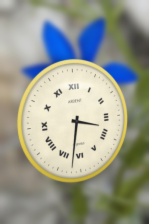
**3:32**
